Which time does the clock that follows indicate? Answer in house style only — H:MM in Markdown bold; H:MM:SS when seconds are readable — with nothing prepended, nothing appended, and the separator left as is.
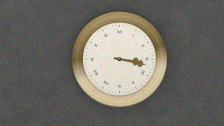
**3:17**
